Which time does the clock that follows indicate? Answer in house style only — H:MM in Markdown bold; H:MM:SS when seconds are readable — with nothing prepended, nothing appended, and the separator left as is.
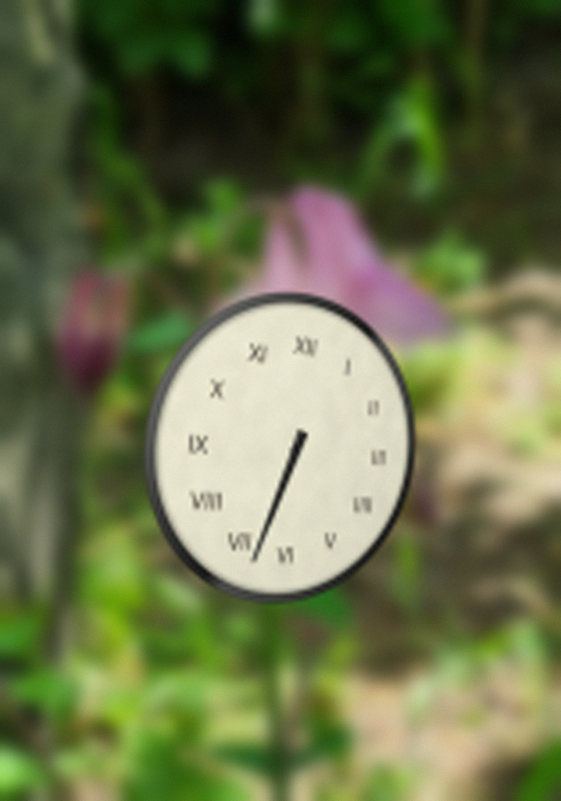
**6:33**
